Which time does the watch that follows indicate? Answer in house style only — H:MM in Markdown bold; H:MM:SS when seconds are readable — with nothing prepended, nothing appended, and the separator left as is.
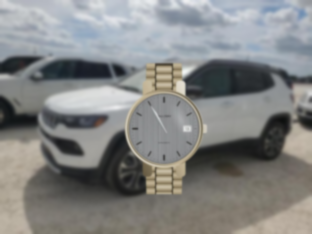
**10:55**
